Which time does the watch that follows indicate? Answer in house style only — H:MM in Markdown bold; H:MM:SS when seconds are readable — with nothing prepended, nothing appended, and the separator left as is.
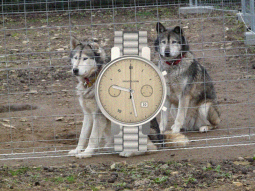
**9:28**
